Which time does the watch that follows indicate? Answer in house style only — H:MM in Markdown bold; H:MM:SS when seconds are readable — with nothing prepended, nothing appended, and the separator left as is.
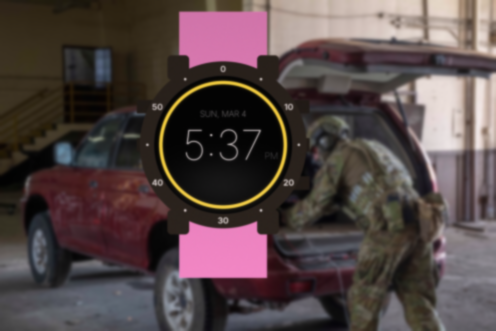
**5:37**
